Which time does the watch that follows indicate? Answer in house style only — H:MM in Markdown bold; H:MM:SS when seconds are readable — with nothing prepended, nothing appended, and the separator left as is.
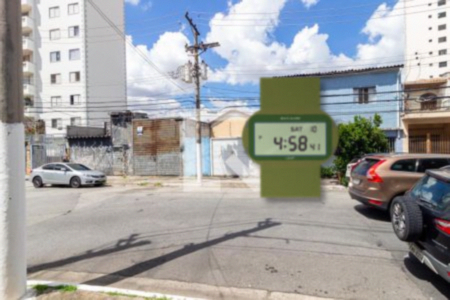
**4:58**
